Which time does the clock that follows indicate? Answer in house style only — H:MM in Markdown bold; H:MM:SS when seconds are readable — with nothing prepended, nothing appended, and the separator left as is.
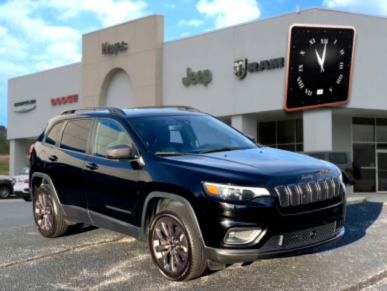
**11:01**
